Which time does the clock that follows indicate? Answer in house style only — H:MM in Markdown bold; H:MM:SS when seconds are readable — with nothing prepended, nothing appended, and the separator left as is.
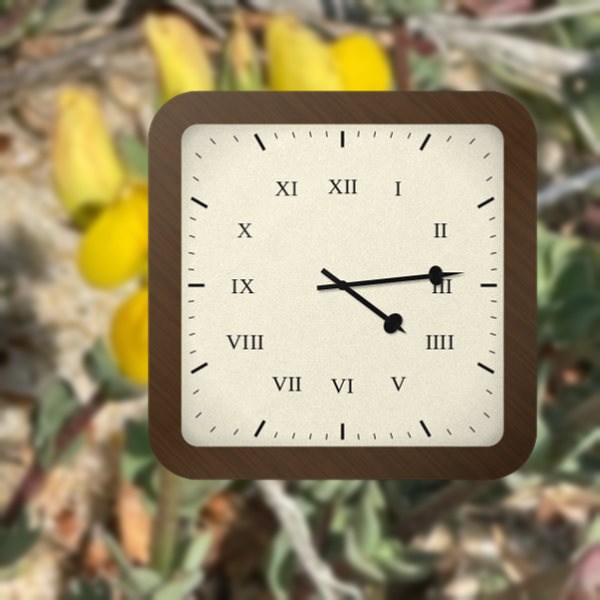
**4:14**
